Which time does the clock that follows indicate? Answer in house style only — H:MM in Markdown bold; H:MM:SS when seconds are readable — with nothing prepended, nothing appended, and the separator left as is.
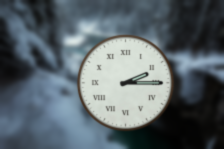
**2:15**
